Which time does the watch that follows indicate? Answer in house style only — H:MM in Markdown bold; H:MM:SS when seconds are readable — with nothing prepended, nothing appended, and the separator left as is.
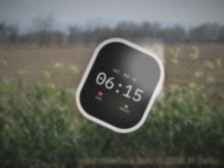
**6:15**
